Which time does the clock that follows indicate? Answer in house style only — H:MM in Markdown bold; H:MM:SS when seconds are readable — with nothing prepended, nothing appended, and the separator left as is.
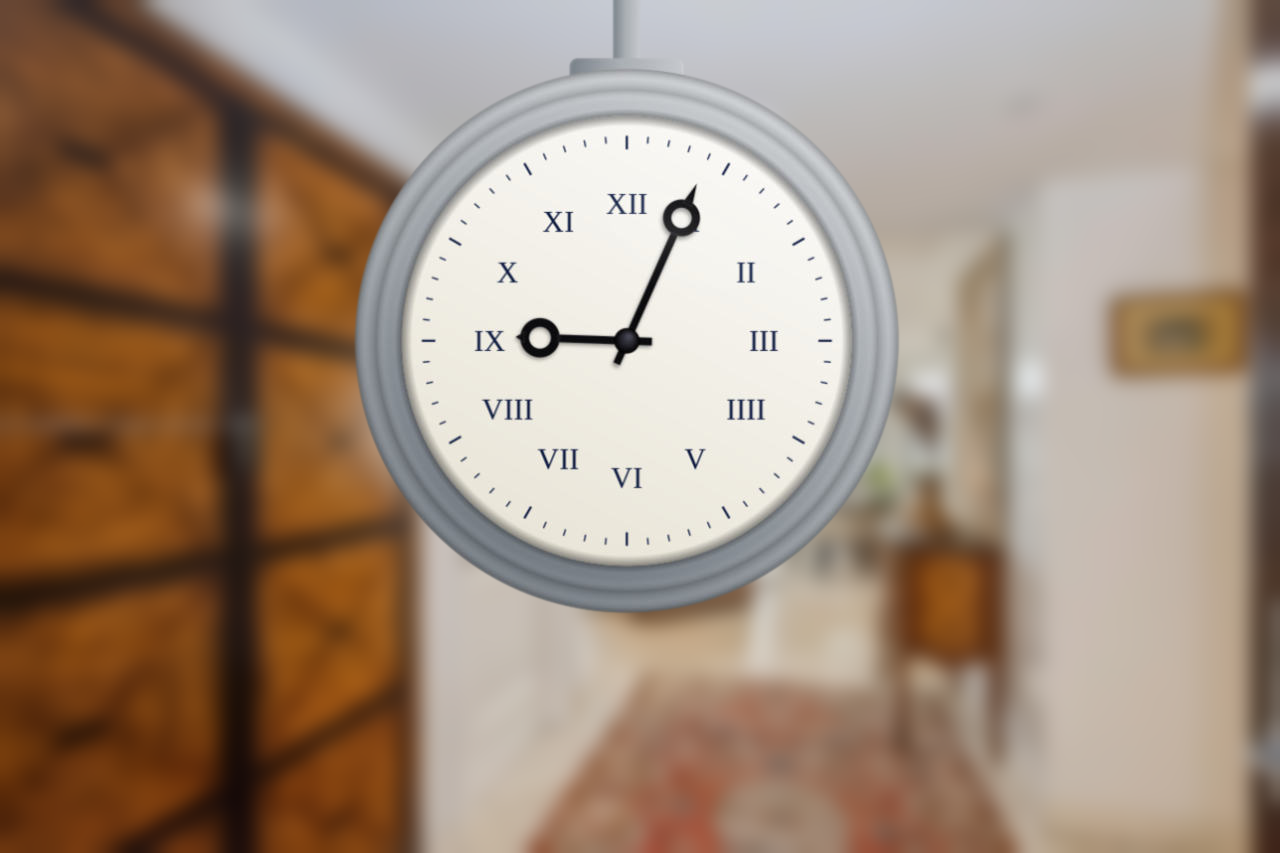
**9:04**
